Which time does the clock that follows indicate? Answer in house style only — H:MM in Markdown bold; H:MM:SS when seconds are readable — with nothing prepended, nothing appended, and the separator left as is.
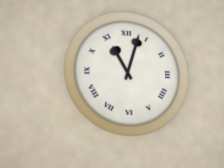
**11:03**
